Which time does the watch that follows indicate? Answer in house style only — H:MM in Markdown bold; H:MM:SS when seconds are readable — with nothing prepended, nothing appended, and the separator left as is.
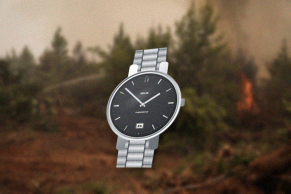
**1:52**
